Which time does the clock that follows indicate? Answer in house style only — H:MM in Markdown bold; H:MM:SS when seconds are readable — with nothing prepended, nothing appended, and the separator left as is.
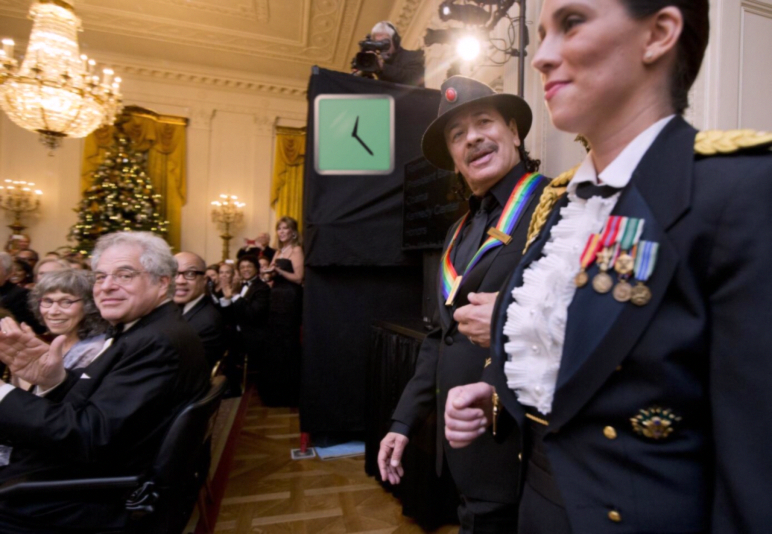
**12:23**
